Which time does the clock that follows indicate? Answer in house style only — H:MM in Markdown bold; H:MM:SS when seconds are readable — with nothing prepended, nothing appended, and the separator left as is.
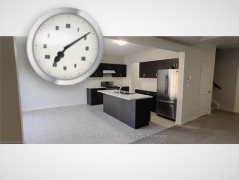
**7:09**
